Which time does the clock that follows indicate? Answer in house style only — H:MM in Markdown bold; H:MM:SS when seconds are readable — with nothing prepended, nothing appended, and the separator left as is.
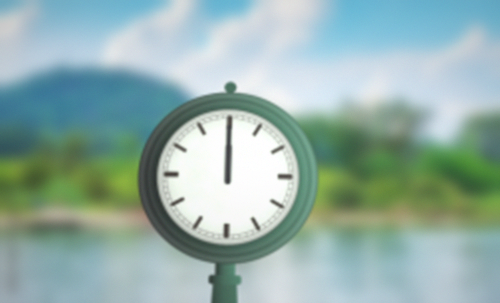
**12:00**
